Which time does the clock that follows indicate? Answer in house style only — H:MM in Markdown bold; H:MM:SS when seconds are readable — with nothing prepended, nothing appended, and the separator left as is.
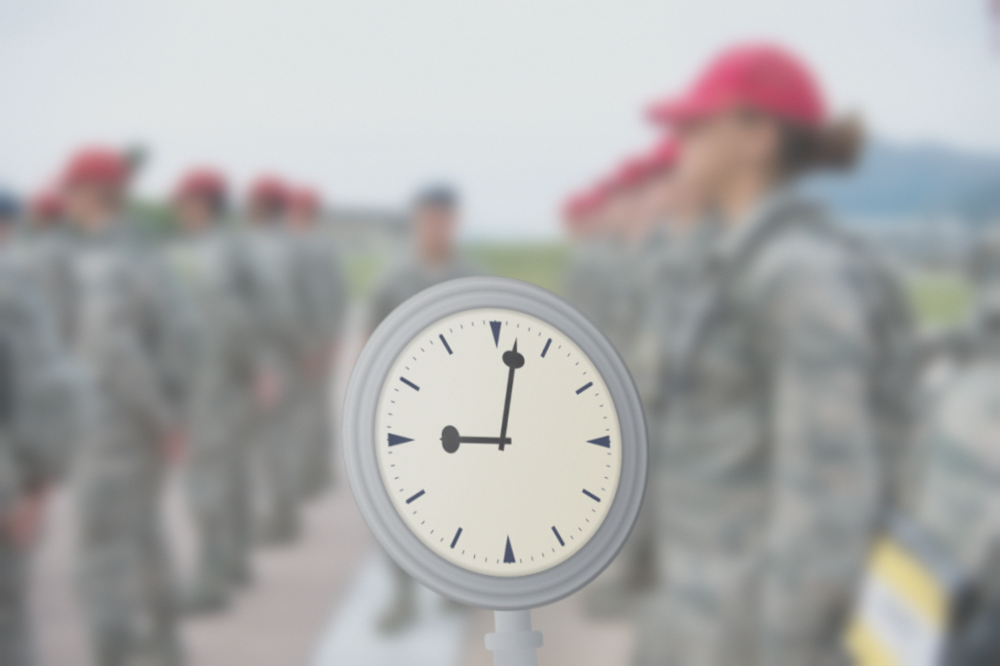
**9:02**
